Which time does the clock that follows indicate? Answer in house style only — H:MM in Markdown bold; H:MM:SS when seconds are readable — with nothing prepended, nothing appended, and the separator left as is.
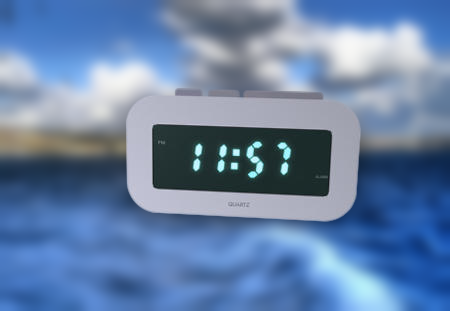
**11:57**
